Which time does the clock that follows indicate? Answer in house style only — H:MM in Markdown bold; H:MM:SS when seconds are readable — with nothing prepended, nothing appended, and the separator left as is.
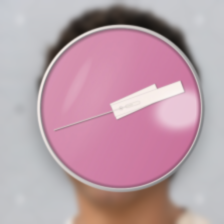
**2:11:42**
